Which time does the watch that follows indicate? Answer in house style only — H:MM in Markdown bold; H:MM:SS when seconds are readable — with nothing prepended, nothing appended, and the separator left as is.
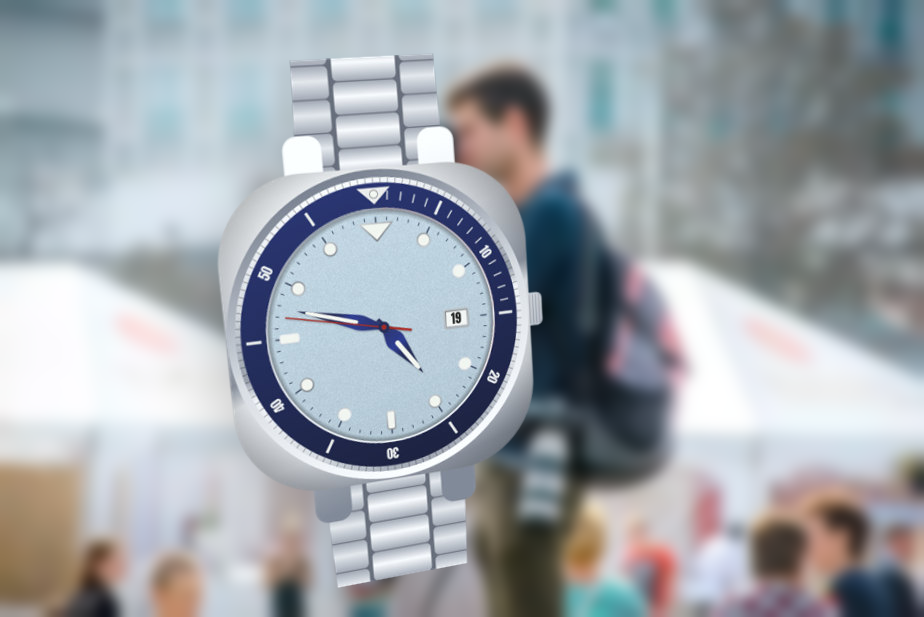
**4:47:47**
